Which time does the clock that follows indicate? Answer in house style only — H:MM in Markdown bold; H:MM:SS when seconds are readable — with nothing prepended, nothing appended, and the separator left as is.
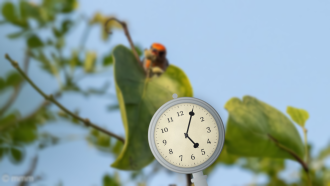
**5:05**
